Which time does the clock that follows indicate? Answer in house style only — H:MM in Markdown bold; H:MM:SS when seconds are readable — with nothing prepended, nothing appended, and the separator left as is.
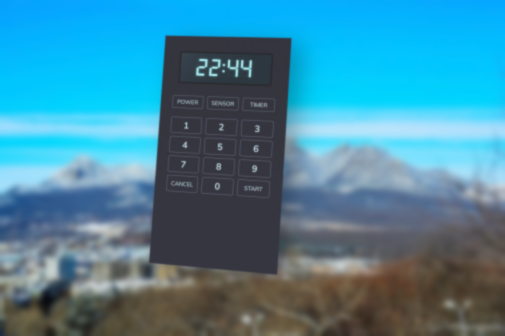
**22:44**
